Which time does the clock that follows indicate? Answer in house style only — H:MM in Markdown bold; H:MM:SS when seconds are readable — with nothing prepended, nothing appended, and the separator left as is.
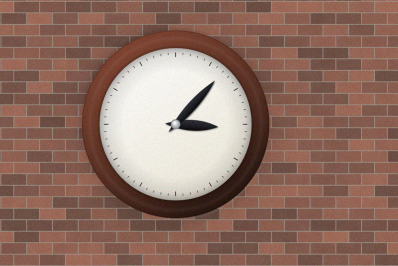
**3:07**
